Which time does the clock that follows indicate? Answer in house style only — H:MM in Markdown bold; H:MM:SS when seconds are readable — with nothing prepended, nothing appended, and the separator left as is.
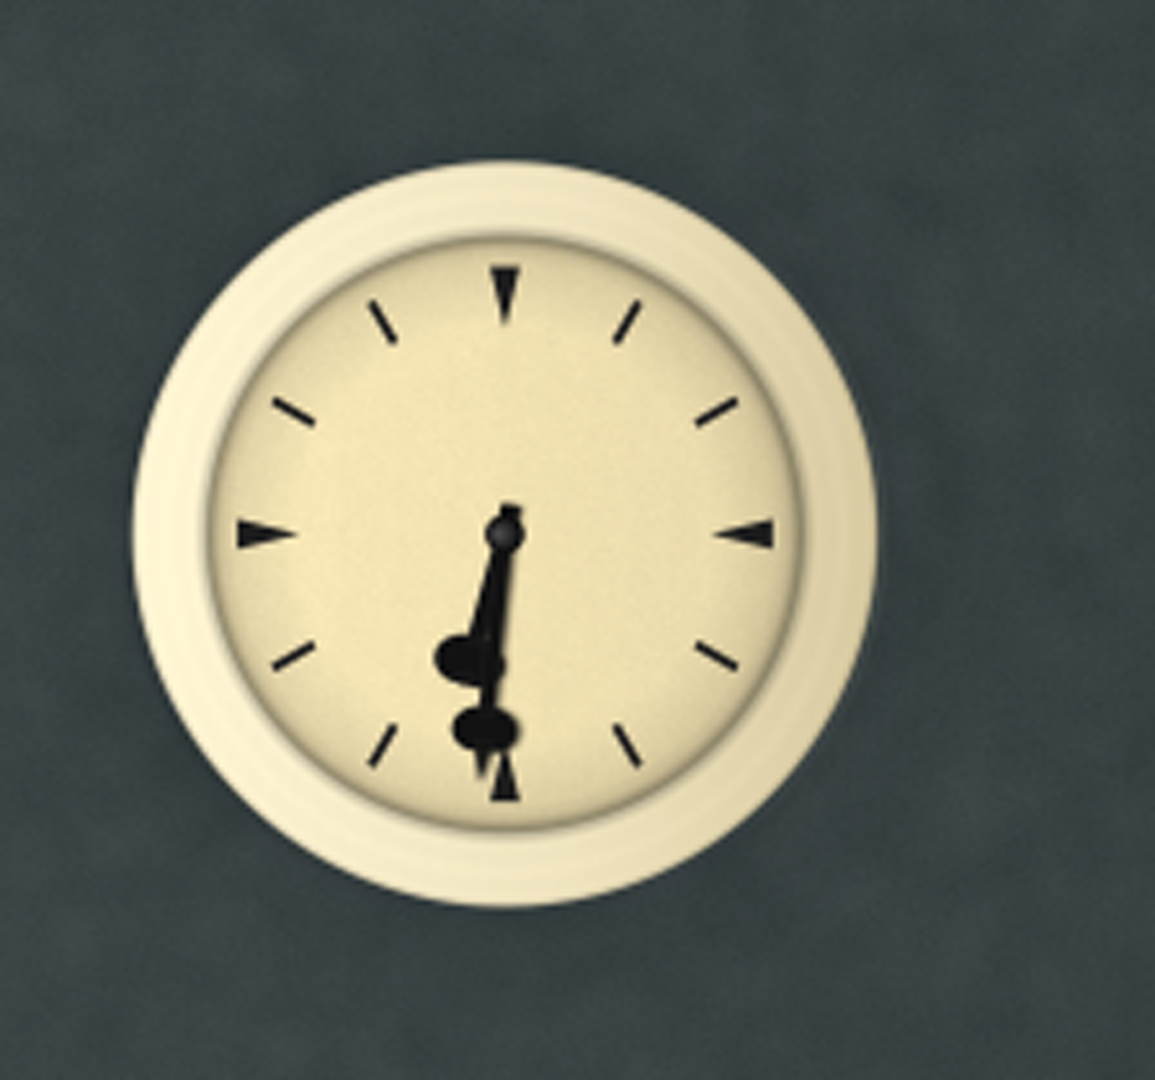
**6:31**
